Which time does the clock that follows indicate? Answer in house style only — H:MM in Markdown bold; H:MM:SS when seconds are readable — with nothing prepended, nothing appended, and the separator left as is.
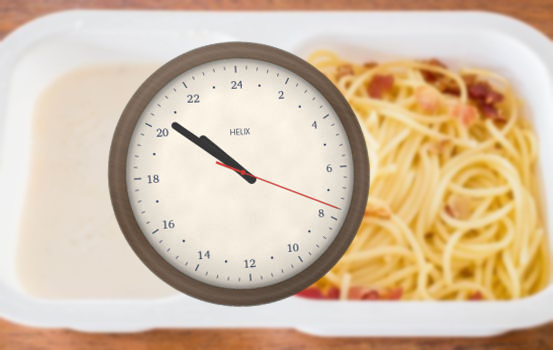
**20:51:19**
